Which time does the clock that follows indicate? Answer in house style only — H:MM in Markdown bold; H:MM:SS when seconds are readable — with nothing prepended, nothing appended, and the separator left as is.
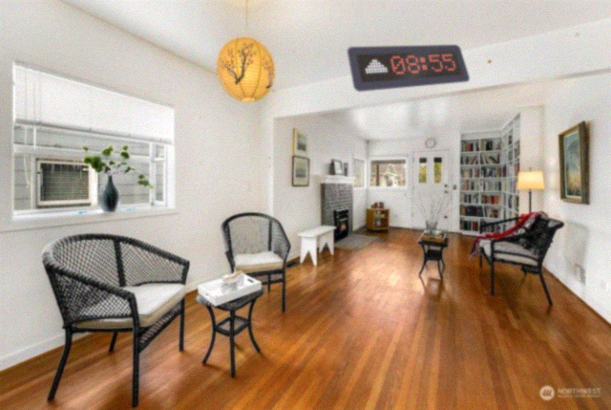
**8:55**
